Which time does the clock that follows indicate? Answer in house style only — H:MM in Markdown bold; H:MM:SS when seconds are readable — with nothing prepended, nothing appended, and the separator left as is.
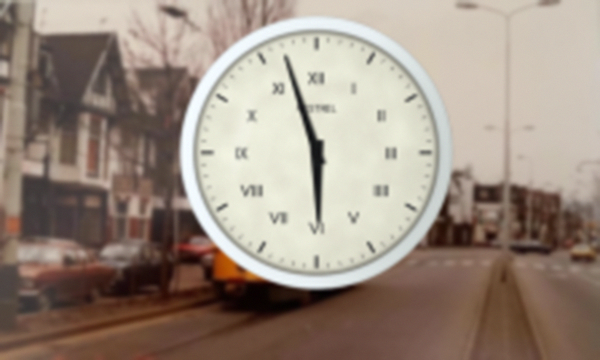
**5:57**
